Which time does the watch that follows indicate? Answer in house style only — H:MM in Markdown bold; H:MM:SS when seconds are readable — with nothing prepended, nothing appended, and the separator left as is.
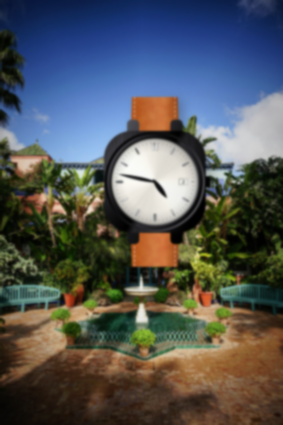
**4:47**
